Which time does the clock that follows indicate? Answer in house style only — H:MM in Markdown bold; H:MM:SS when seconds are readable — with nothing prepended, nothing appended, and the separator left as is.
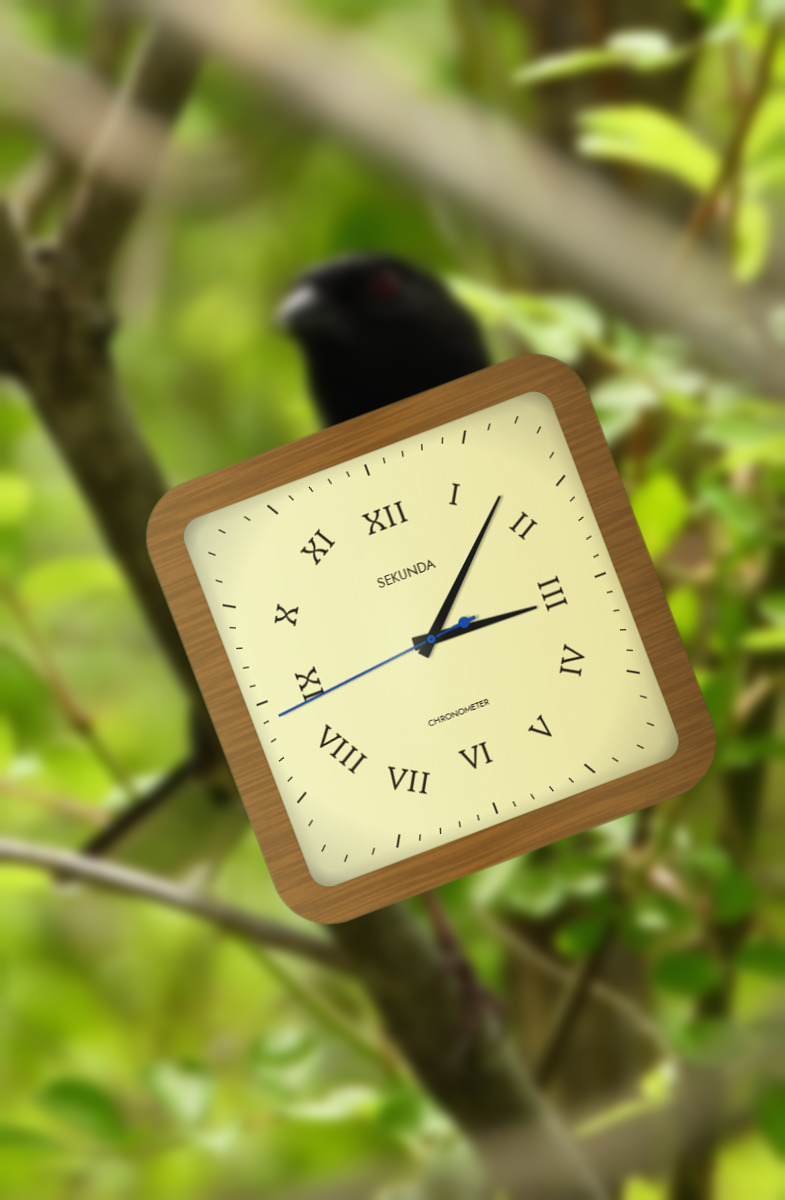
**3:07:44**
